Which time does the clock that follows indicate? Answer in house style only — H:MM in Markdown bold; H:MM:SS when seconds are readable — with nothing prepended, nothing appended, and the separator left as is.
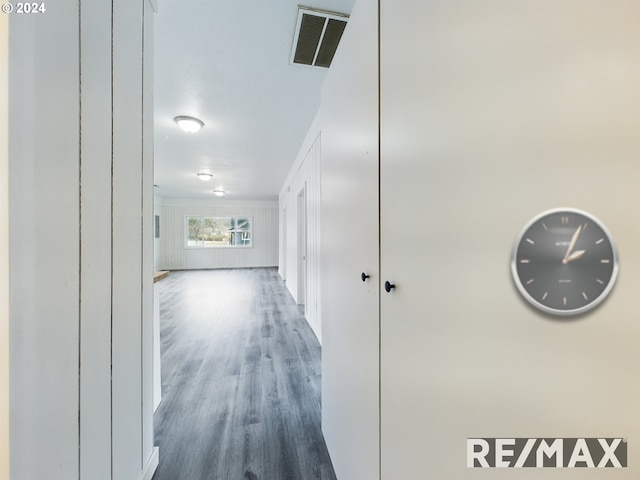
**2:04**
